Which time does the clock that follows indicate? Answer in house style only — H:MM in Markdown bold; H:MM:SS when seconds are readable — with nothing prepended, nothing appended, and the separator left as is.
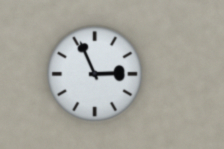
**2:56**
